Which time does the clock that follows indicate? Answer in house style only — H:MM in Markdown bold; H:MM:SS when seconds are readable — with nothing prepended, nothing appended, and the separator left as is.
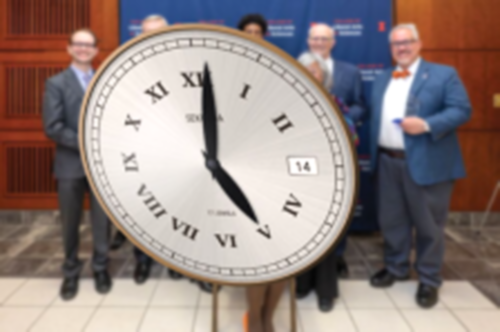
**5:01**
